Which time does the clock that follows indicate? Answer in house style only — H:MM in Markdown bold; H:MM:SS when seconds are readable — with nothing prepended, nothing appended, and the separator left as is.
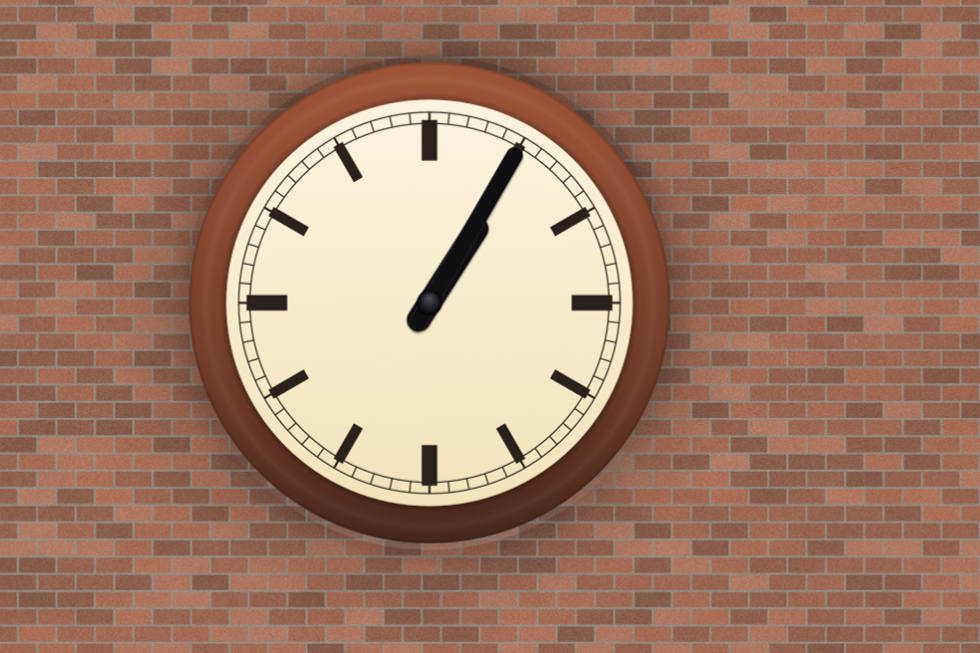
**1:05**
